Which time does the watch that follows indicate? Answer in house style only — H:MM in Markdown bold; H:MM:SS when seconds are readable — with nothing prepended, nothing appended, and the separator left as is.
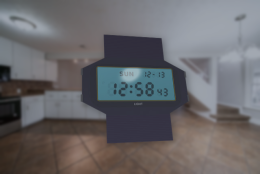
**12:58:43**
